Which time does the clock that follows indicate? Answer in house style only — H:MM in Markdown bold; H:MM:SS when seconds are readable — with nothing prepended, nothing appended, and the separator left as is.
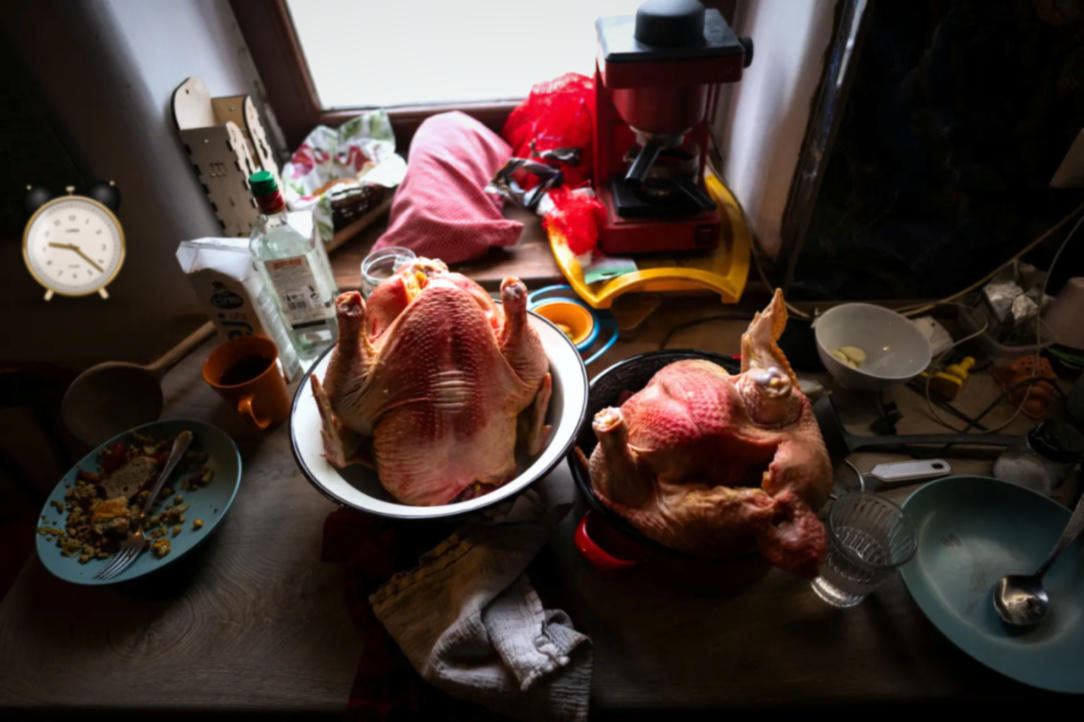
**9:22**
